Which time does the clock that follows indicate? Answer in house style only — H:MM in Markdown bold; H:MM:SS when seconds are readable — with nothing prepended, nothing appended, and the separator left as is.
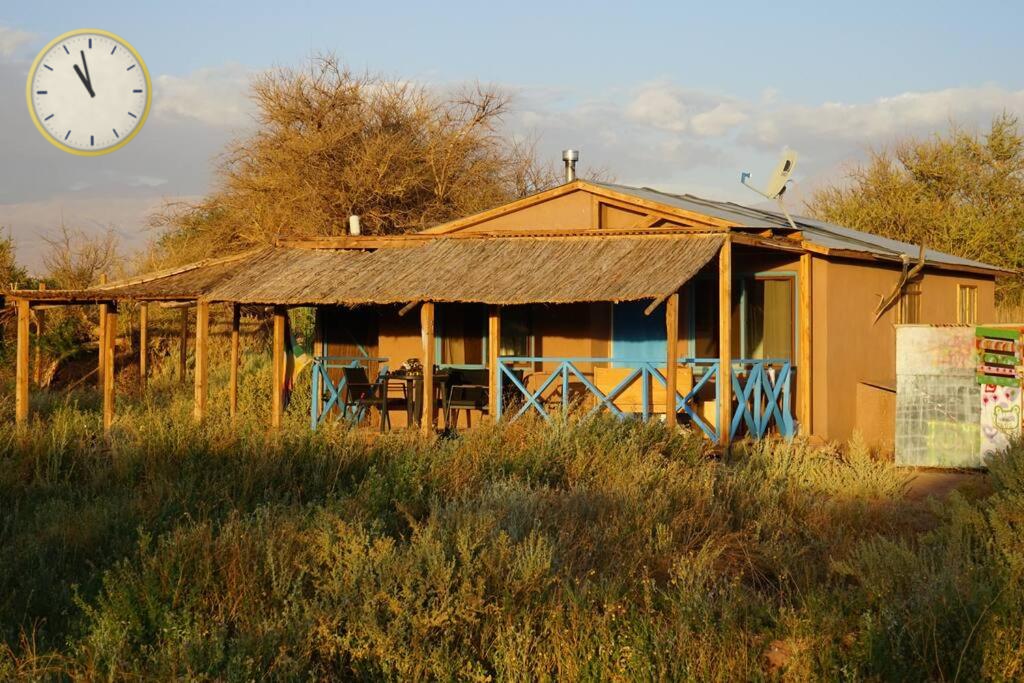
**10:58**
